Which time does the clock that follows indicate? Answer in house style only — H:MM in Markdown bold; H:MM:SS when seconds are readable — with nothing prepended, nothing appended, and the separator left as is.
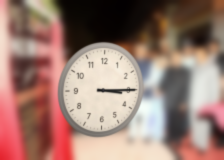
**3:15**
